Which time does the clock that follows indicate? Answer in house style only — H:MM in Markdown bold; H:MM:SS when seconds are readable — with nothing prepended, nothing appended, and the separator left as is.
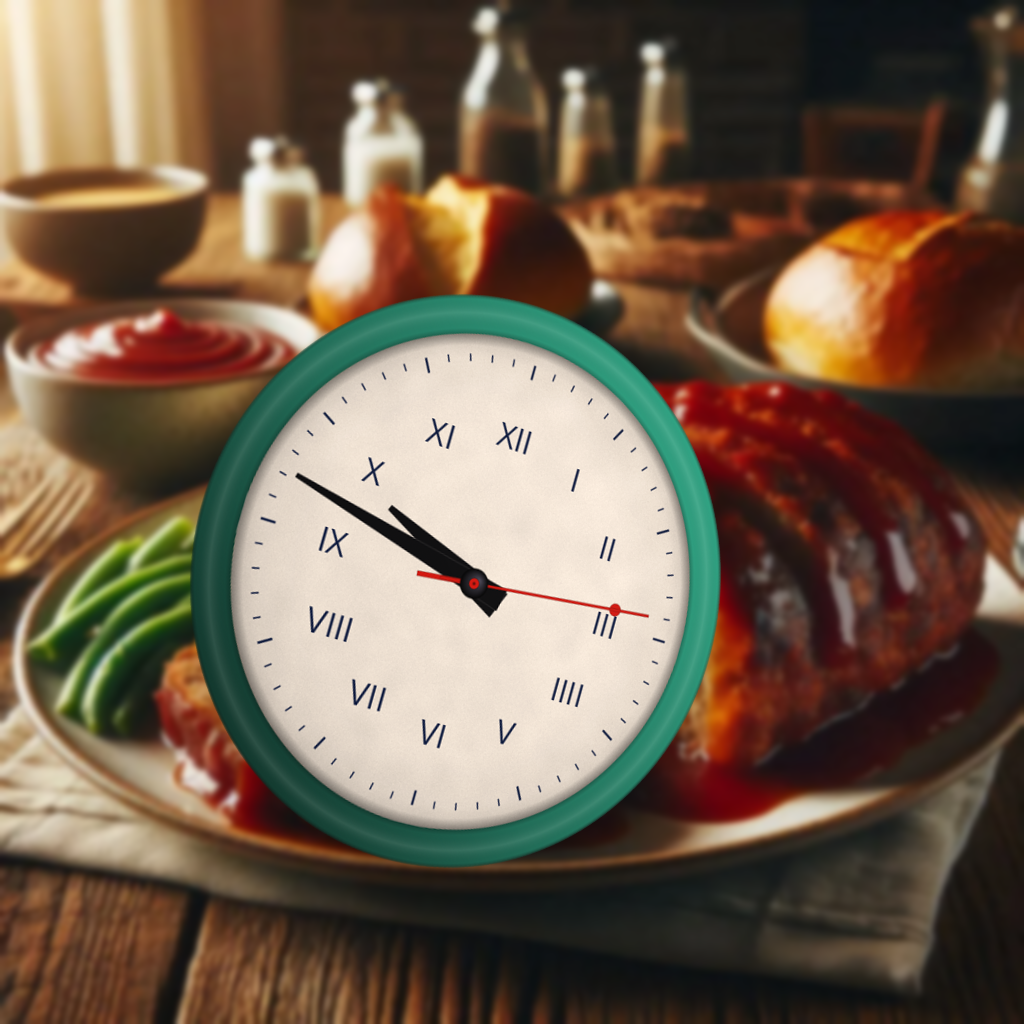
**9:47:14**
